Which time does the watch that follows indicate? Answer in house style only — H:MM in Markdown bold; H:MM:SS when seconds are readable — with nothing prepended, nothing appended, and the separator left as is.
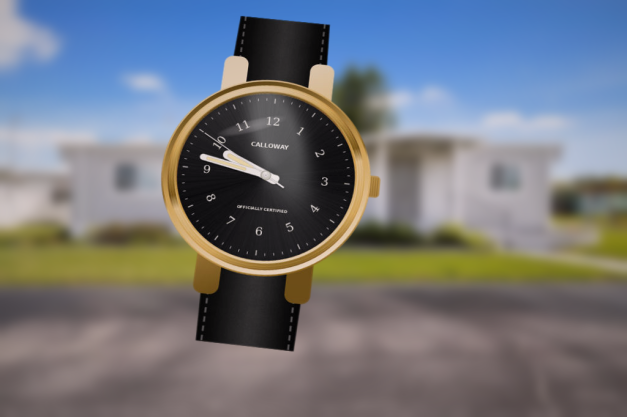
**9:46:50**
